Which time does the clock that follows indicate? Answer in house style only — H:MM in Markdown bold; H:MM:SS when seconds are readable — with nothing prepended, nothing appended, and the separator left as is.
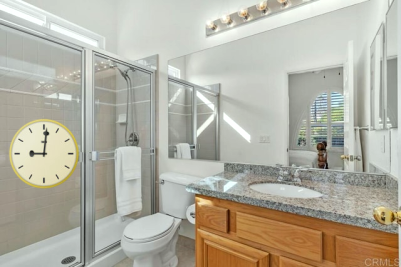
**9:01**
